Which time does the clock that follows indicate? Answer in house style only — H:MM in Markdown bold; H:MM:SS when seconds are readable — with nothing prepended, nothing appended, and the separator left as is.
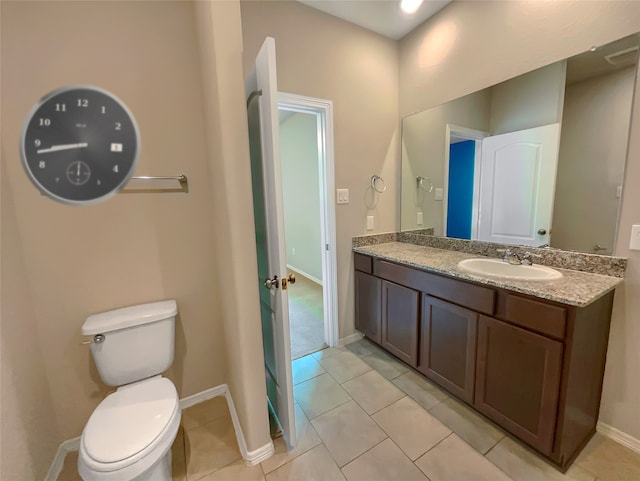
**8:43**
